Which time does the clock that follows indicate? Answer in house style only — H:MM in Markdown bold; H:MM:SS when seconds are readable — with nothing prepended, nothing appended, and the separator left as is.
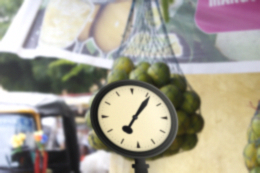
**7:06**
